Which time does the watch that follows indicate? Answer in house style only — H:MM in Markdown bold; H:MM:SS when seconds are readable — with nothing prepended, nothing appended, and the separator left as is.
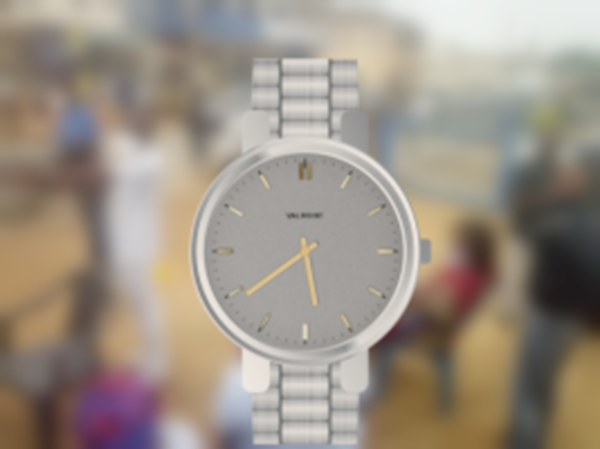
**5:39**
